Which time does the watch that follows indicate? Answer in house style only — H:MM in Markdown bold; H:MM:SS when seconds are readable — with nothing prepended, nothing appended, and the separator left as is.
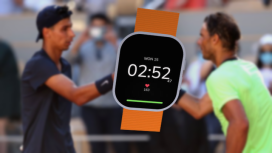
**2:52**
